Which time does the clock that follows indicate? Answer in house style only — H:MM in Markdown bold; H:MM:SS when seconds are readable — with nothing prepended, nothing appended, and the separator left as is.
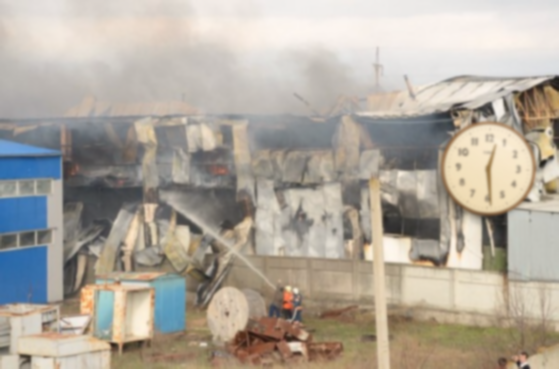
**12:29**
